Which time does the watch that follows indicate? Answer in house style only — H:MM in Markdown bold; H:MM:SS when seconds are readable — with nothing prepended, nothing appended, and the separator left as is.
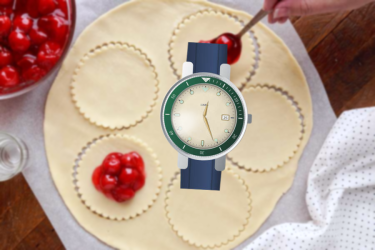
**12:26**
